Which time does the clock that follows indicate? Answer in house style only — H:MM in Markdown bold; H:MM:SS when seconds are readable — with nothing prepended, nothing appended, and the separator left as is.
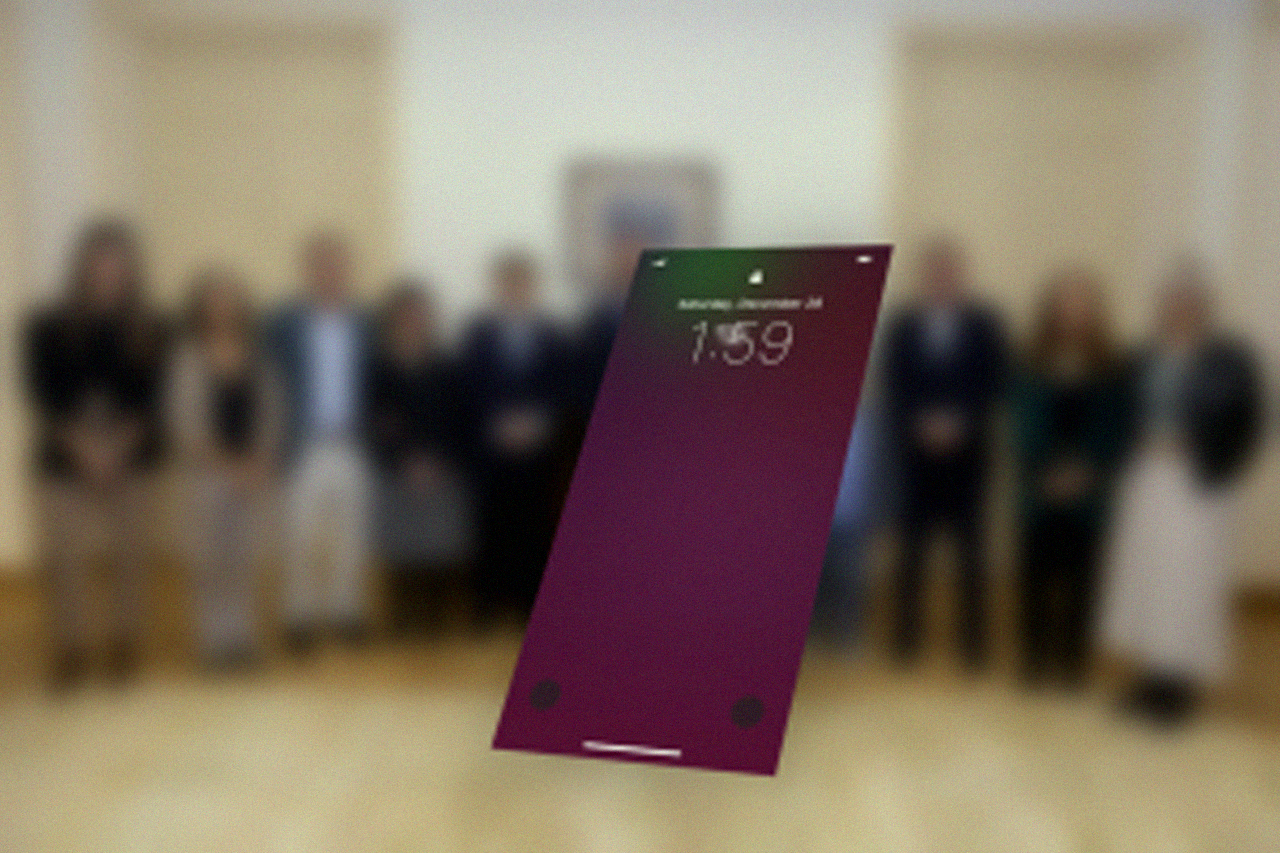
**1:59**
